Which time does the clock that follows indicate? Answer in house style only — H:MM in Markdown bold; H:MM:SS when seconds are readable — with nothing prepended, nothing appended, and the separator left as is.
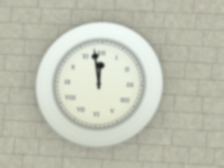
**11:58**
